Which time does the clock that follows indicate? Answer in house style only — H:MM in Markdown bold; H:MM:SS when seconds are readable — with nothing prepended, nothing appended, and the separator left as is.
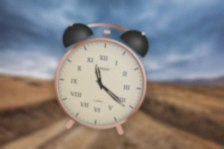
**11:21**
